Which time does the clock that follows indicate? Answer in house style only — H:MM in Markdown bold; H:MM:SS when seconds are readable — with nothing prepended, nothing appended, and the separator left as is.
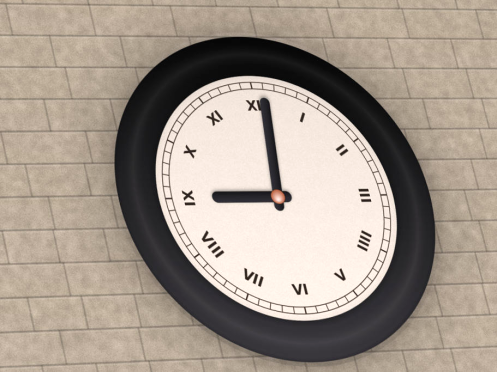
**9:01**
